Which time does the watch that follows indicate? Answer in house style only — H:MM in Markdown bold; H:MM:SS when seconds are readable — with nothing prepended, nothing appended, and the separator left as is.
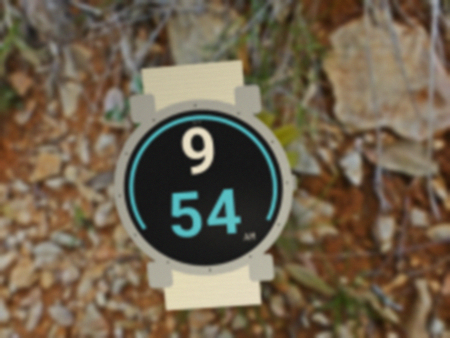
**9:54**
